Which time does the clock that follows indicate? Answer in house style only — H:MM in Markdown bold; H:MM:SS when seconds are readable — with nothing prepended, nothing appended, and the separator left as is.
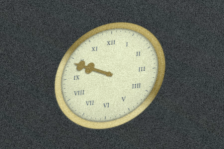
**9:49**
